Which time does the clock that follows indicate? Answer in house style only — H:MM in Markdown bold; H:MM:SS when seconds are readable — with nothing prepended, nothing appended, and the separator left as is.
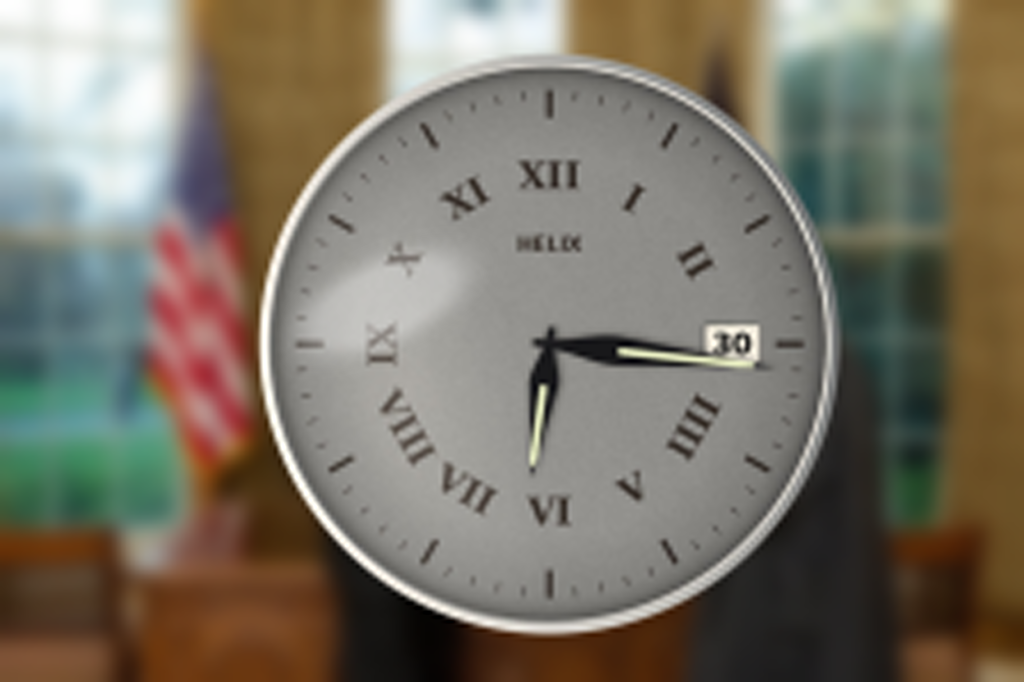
**6:16**
